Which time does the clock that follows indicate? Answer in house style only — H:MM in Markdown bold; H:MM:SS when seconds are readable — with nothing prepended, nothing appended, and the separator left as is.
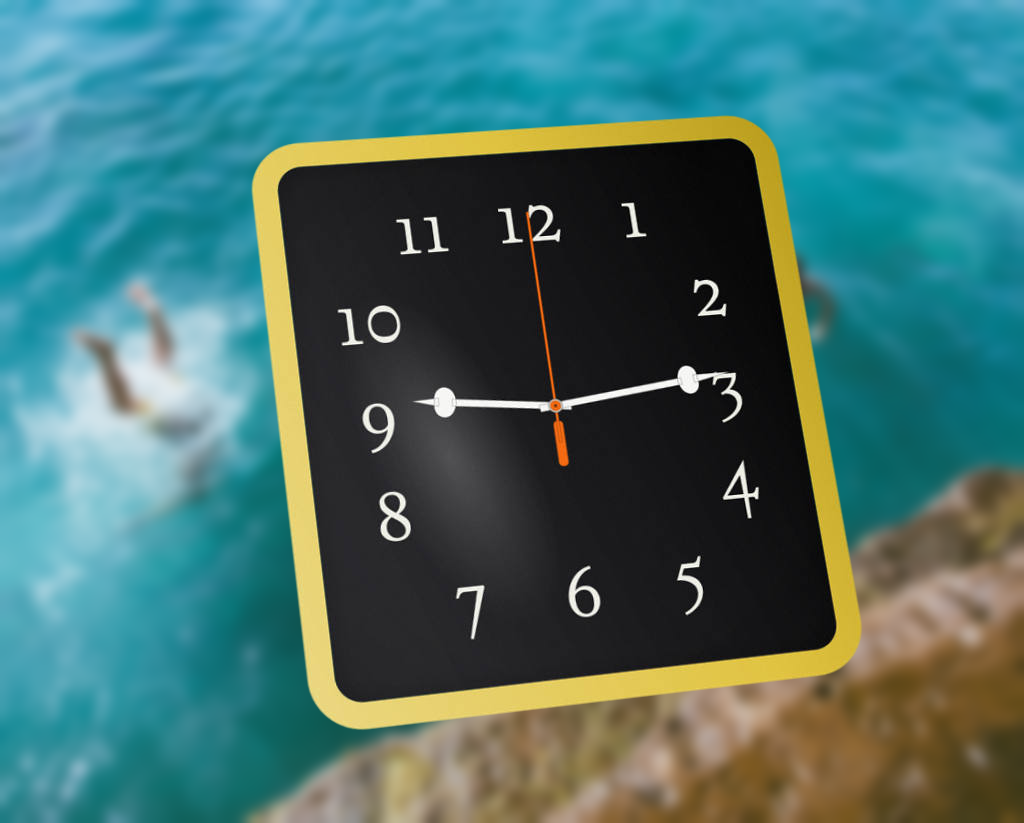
**9:14:00**
